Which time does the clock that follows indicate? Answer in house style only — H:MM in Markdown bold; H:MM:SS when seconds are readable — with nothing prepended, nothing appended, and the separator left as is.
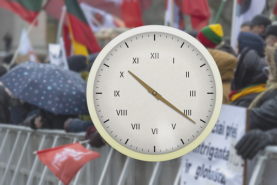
**10:21**
